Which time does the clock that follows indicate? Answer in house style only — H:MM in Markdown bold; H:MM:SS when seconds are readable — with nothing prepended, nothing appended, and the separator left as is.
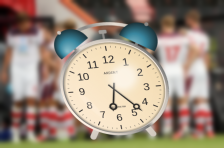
**6:23**
